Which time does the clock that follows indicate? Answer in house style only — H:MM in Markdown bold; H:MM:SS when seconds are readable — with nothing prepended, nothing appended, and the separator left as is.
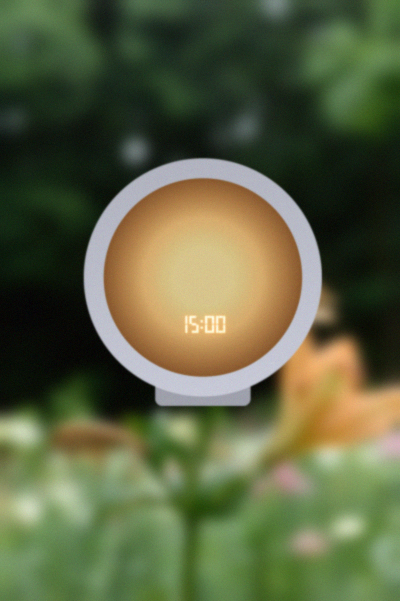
**15:00**
